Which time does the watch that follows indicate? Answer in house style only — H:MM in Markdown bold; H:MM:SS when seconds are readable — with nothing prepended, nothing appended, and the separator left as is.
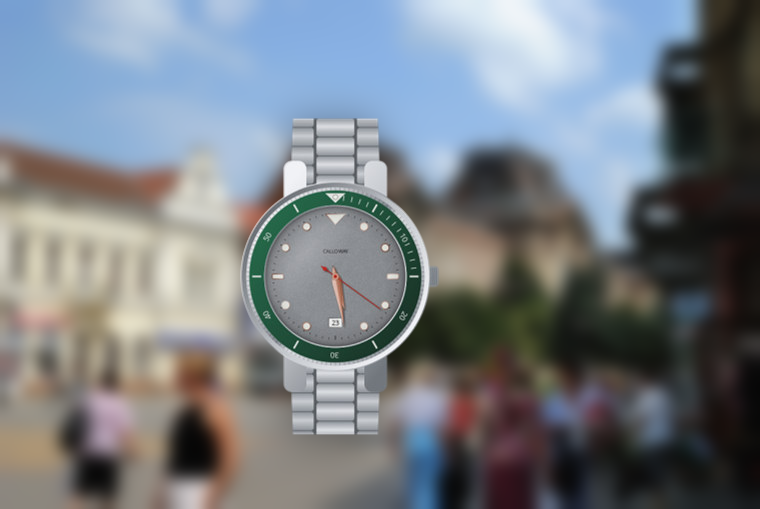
**5:28:21**
